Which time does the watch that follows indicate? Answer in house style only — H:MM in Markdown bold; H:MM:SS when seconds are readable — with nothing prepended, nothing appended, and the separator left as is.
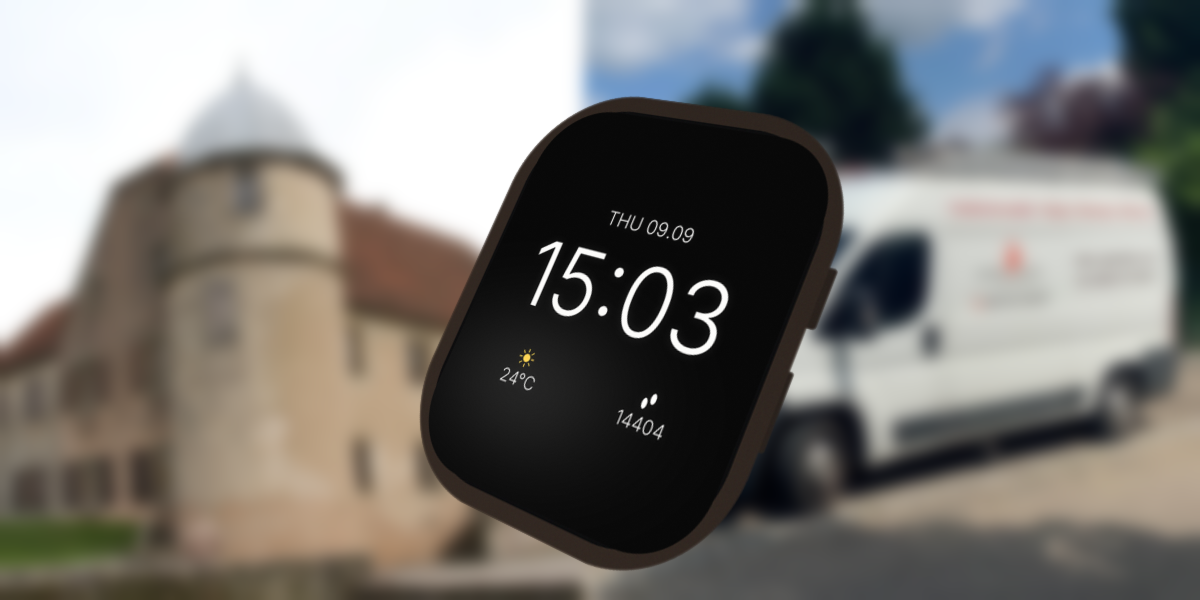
**15:03**
